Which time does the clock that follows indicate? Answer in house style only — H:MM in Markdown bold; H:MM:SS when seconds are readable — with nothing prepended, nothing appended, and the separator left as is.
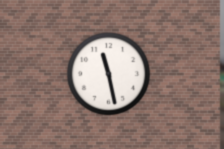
**11:28**
